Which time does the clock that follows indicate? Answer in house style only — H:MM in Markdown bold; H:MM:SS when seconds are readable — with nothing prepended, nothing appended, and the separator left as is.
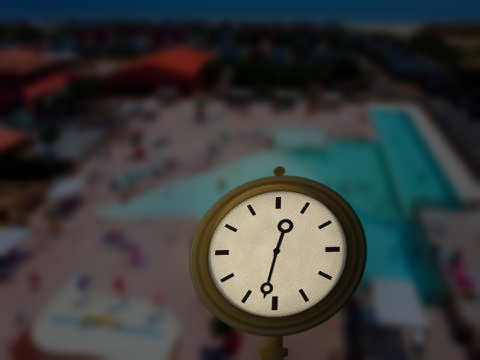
**12:32**
